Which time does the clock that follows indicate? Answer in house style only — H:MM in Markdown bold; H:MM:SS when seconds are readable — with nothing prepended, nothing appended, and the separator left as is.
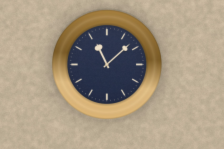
**11:08**
